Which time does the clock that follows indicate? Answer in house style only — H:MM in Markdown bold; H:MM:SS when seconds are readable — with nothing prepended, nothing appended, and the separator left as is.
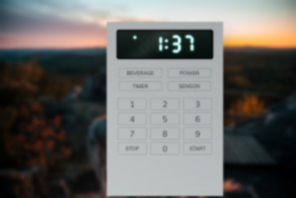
**1:37**
